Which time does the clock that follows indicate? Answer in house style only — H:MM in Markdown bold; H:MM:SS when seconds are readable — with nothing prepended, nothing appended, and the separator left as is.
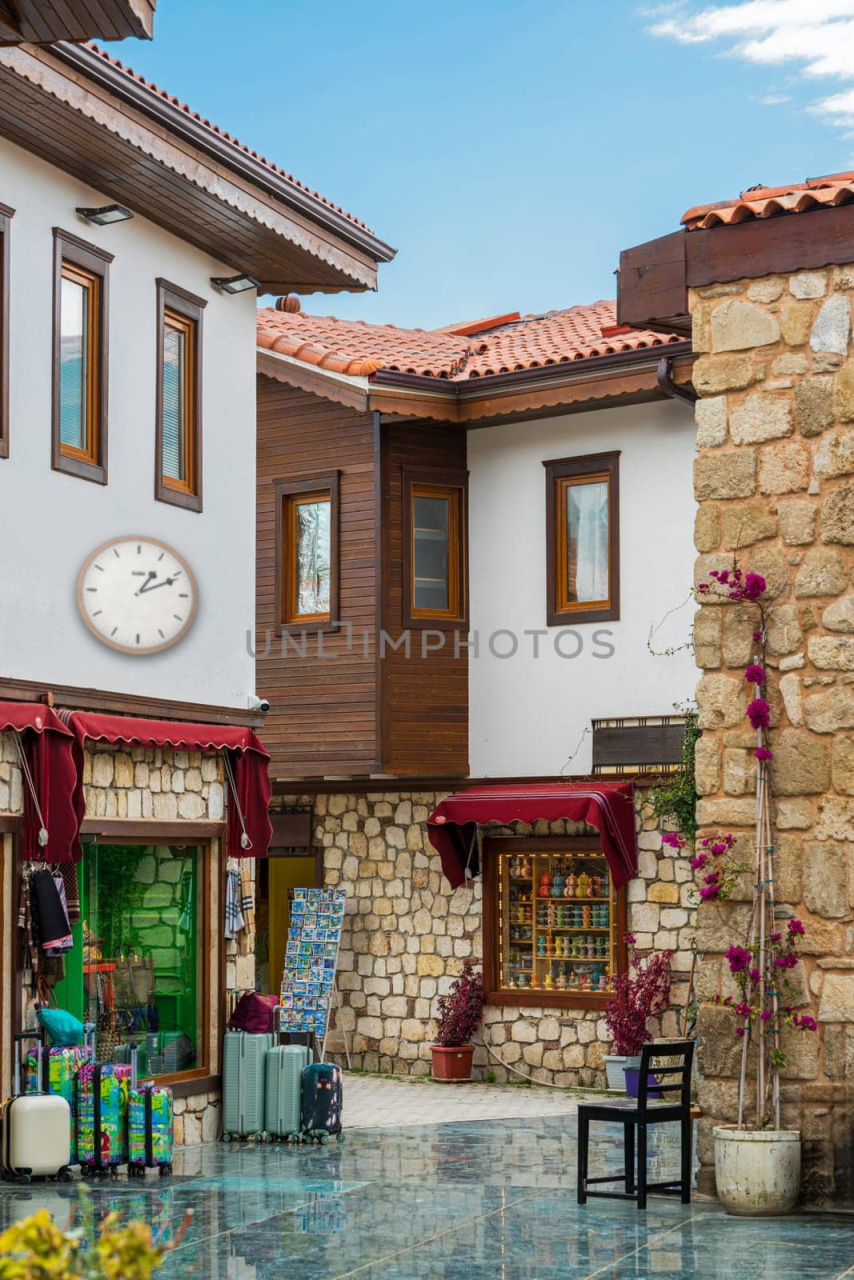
**1:11**
